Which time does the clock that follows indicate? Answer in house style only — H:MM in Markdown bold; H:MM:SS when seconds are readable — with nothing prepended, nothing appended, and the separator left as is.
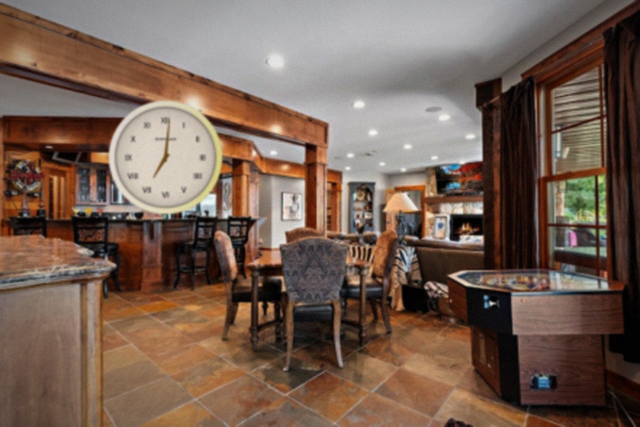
**7:01**
